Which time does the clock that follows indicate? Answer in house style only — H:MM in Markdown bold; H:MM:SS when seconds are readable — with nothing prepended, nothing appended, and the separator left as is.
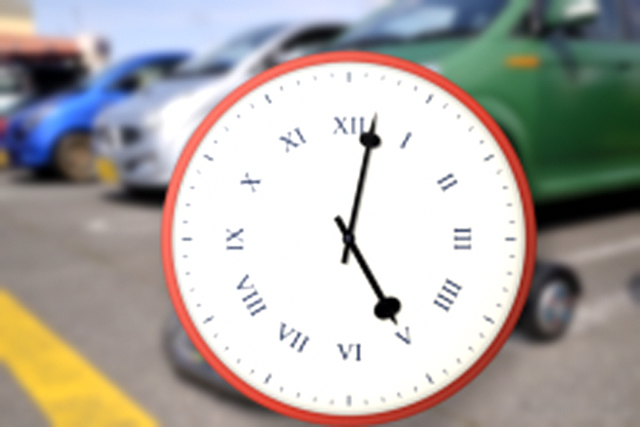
**5:02**
